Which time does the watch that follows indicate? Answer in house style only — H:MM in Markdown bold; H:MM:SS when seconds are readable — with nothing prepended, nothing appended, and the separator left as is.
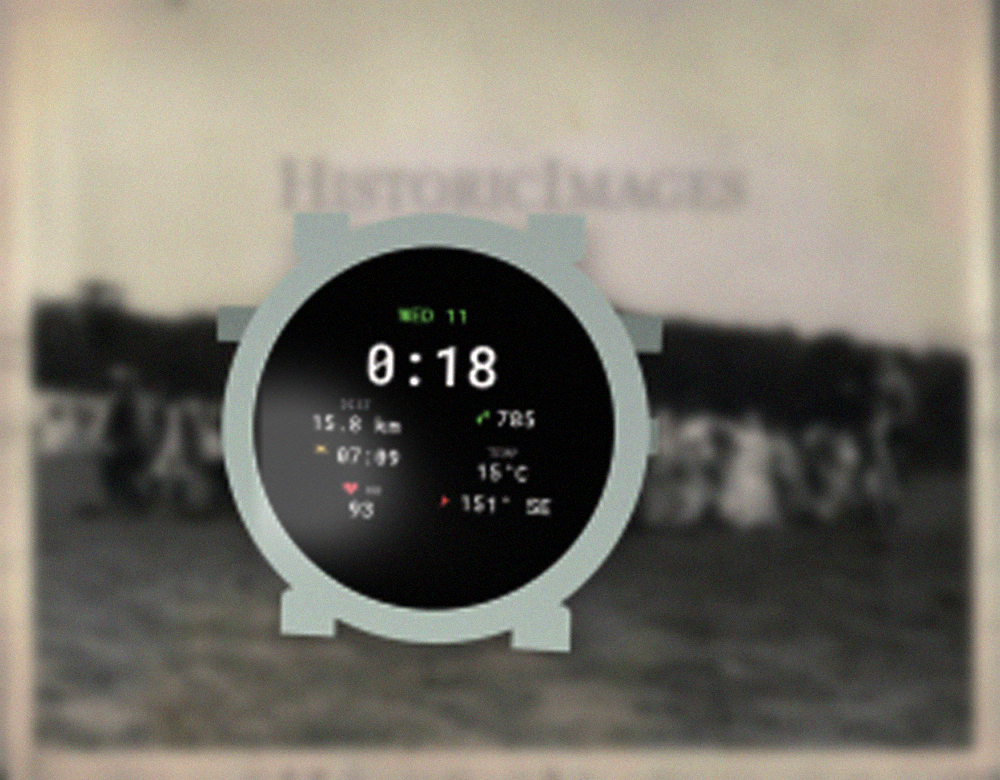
**0:18**
